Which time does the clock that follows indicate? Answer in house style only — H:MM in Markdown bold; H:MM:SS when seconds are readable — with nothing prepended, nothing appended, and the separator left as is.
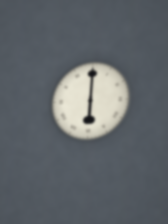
**6:00**
